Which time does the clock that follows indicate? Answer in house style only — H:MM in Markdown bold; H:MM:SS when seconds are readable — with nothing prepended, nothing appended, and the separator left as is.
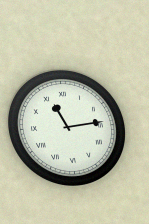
**11:14**
